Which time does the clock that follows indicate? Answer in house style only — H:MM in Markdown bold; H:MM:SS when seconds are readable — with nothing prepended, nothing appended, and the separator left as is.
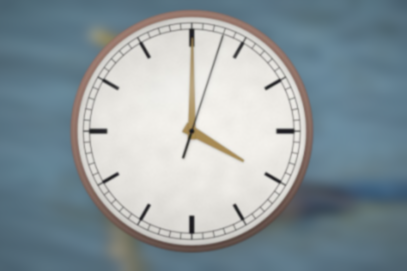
**4:00:03**
